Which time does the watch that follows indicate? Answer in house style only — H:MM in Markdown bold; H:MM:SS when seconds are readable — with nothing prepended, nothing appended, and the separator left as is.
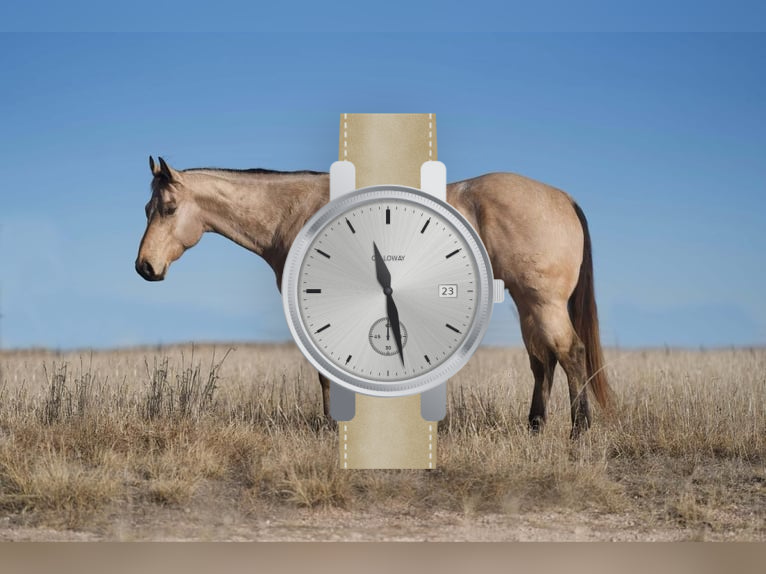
**11:28**
